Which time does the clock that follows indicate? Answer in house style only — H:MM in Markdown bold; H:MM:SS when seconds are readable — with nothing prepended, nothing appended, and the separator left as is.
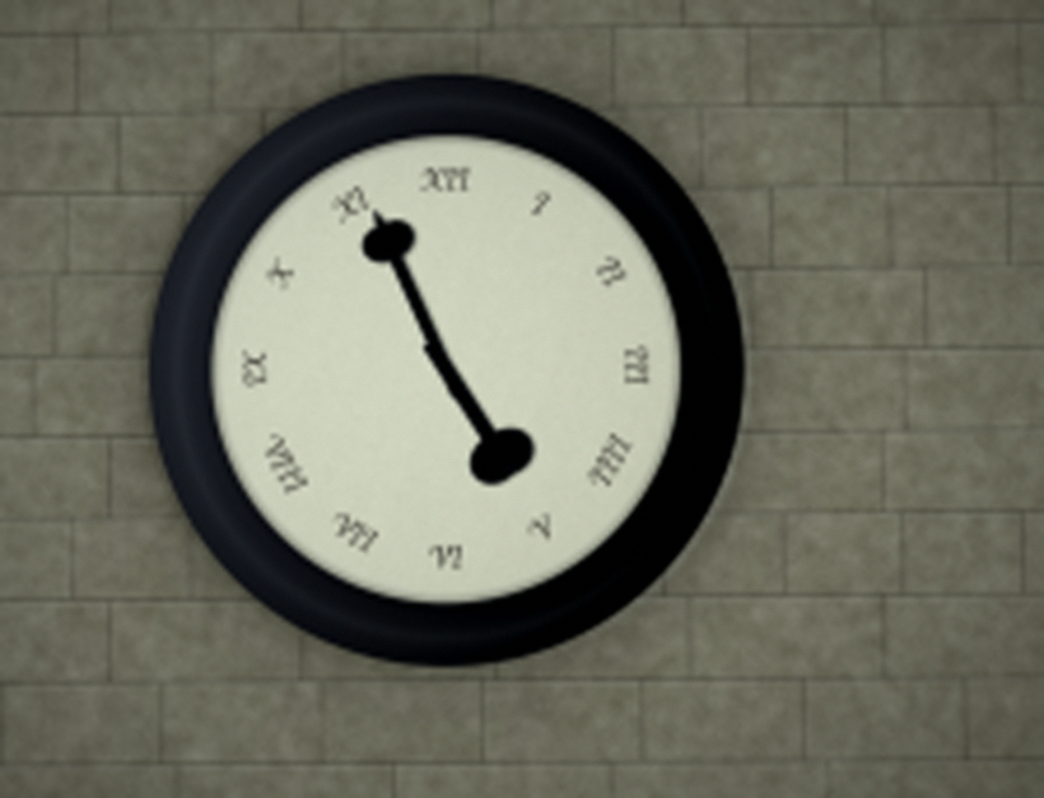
**4:56**
